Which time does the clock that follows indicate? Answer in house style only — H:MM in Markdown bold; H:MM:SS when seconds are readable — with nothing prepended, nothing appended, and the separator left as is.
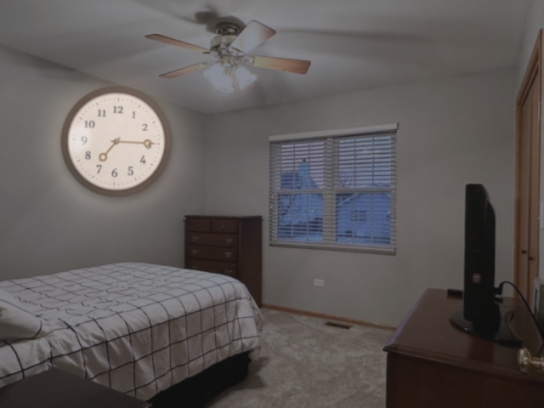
**7:15**
